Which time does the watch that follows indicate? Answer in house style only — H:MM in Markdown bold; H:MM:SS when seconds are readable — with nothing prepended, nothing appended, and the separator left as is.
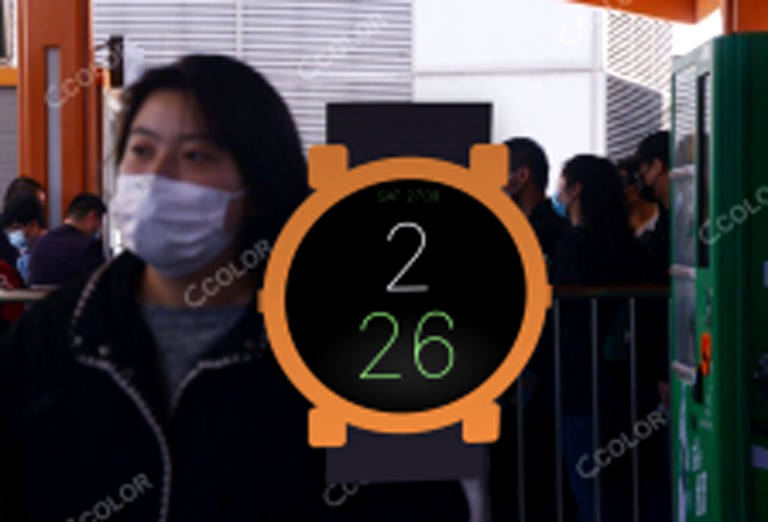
**2:26**
